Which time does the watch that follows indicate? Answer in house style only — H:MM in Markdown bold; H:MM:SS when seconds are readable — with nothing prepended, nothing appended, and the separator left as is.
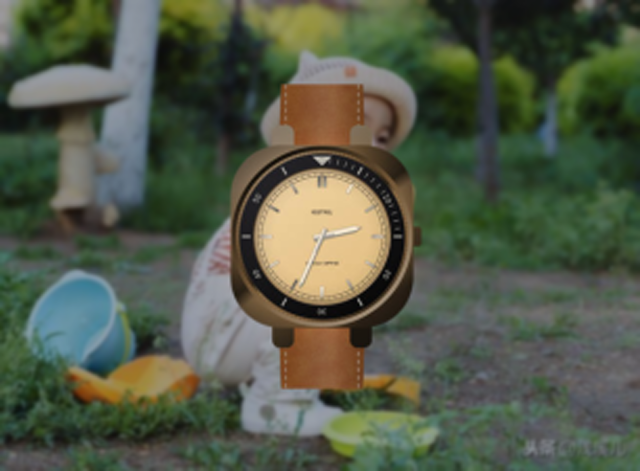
**2:34**
